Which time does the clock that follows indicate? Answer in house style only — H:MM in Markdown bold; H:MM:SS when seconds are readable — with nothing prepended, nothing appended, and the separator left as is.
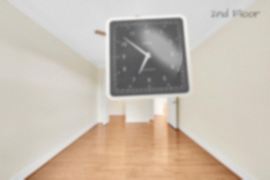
**6:52**
